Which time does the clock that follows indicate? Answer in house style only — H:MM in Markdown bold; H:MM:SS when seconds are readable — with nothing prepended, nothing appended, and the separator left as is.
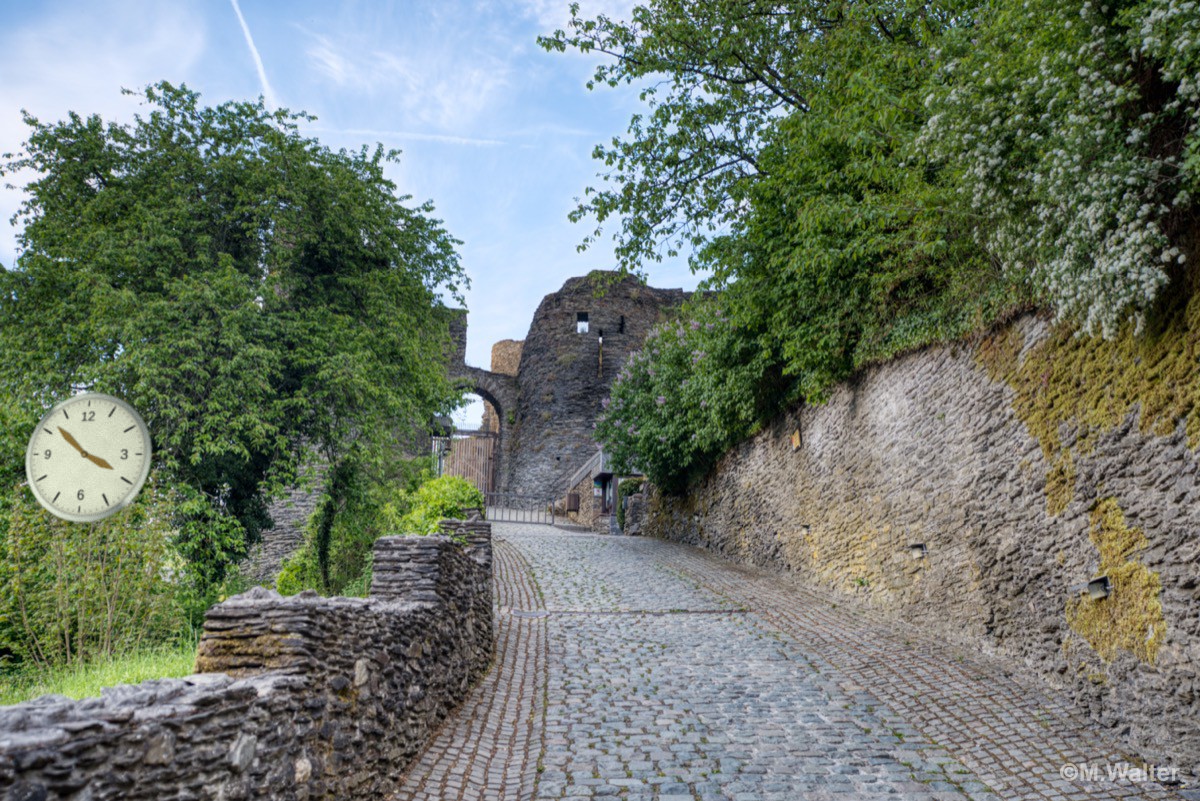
**3:52**
